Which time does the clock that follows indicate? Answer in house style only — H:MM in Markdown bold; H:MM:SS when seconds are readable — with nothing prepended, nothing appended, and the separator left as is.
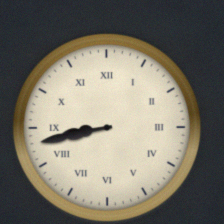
**8:43**
